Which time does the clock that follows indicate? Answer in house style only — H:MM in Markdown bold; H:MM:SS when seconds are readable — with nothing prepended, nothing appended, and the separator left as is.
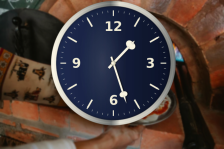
**1:27**
